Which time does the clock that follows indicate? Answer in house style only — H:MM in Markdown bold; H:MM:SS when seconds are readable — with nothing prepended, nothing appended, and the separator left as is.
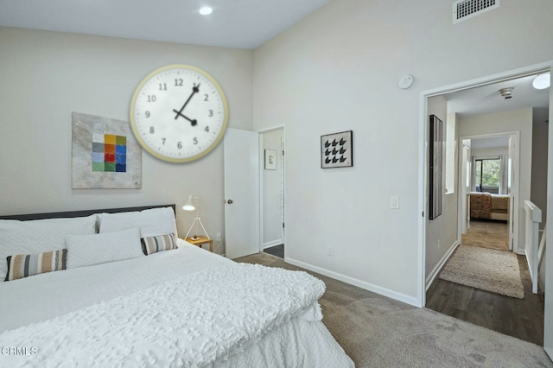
**4:06**
